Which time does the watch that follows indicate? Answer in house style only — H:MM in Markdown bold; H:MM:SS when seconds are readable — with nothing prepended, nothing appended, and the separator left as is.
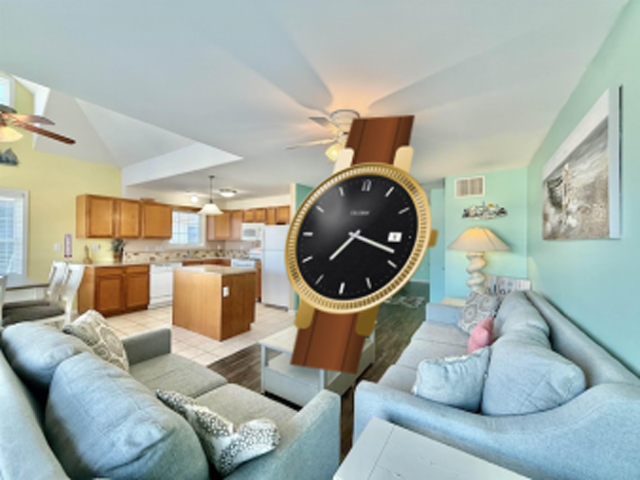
**7:18**
